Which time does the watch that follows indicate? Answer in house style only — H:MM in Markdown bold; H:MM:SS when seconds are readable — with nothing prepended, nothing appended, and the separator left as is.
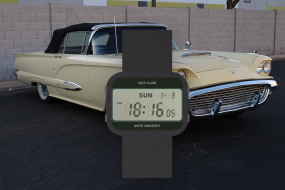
**18:16:05**
